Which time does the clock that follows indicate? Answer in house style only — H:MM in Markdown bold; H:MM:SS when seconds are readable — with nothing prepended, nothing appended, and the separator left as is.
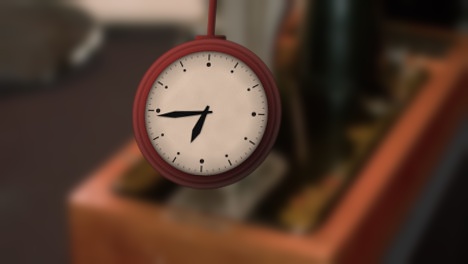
**6:44**
